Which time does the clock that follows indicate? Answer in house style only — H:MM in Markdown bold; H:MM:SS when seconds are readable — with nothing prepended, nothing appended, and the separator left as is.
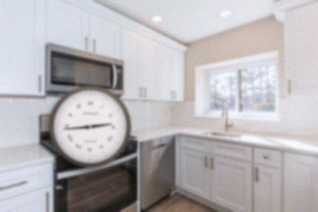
**2:44**
